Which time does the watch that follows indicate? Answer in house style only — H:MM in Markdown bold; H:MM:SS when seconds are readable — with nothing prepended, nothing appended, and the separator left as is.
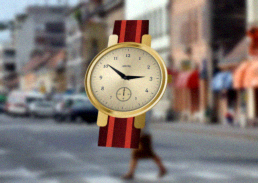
**2:51**
